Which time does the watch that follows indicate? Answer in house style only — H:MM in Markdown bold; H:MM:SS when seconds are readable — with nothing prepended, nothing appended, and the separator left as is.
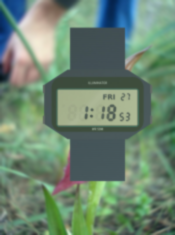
**1:18**
